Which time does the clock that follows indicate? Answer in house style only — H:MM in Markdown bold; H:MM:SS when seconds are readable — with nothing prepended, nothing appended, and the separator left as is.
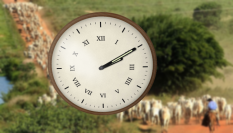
**2:10**
